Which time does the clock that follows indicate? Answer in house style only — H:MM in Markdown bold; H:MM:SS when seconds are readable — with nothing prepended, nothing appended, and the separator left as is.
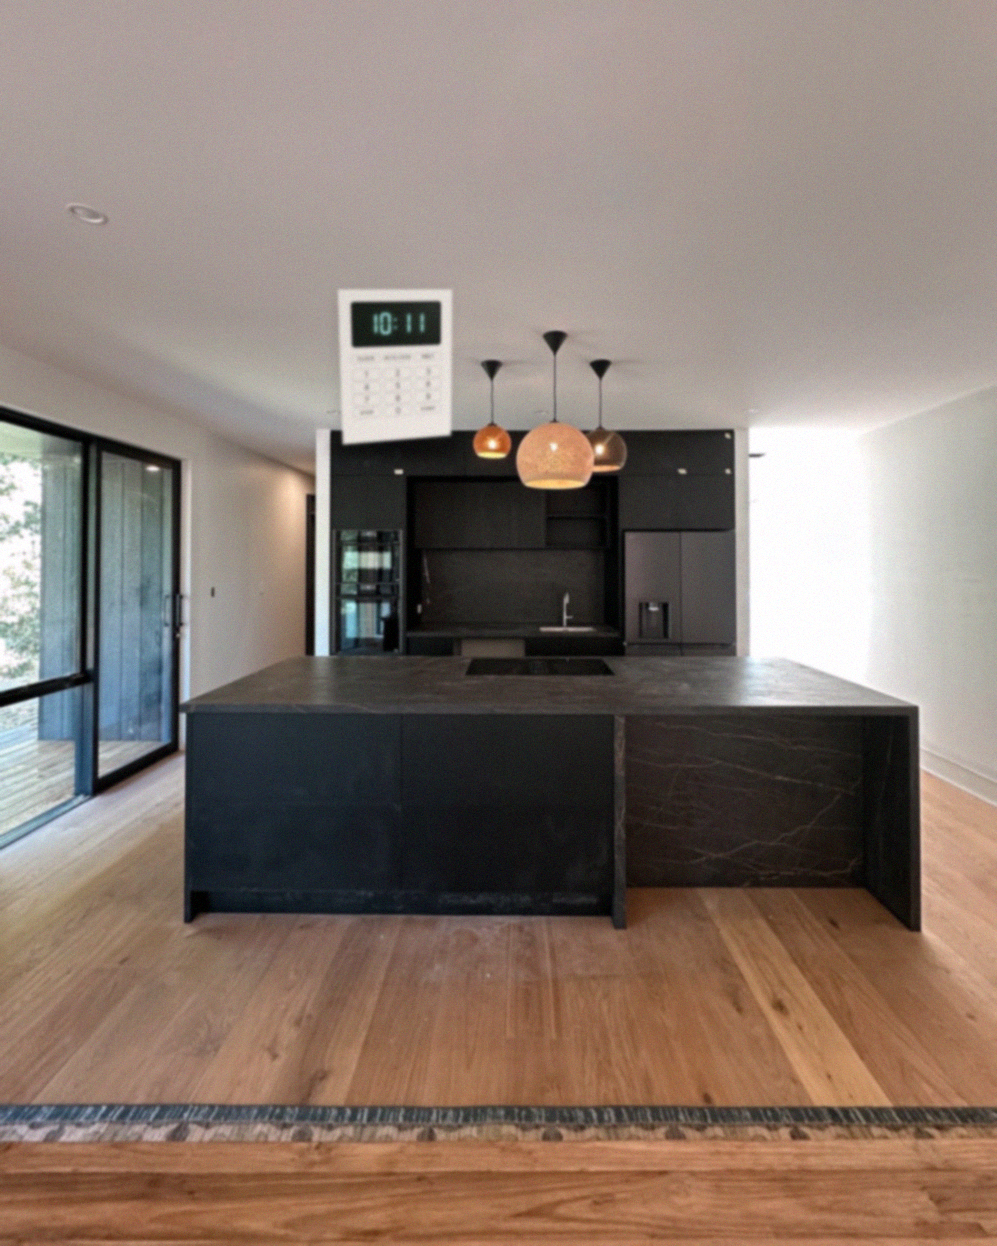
**10:11**
